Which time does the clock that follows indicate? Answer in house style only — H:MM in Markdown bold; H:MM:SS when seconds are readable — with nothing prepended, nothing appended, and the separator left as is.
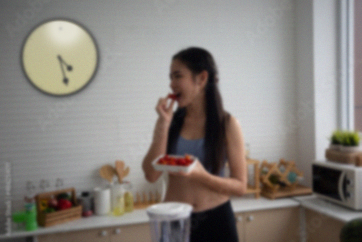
**4:27**
